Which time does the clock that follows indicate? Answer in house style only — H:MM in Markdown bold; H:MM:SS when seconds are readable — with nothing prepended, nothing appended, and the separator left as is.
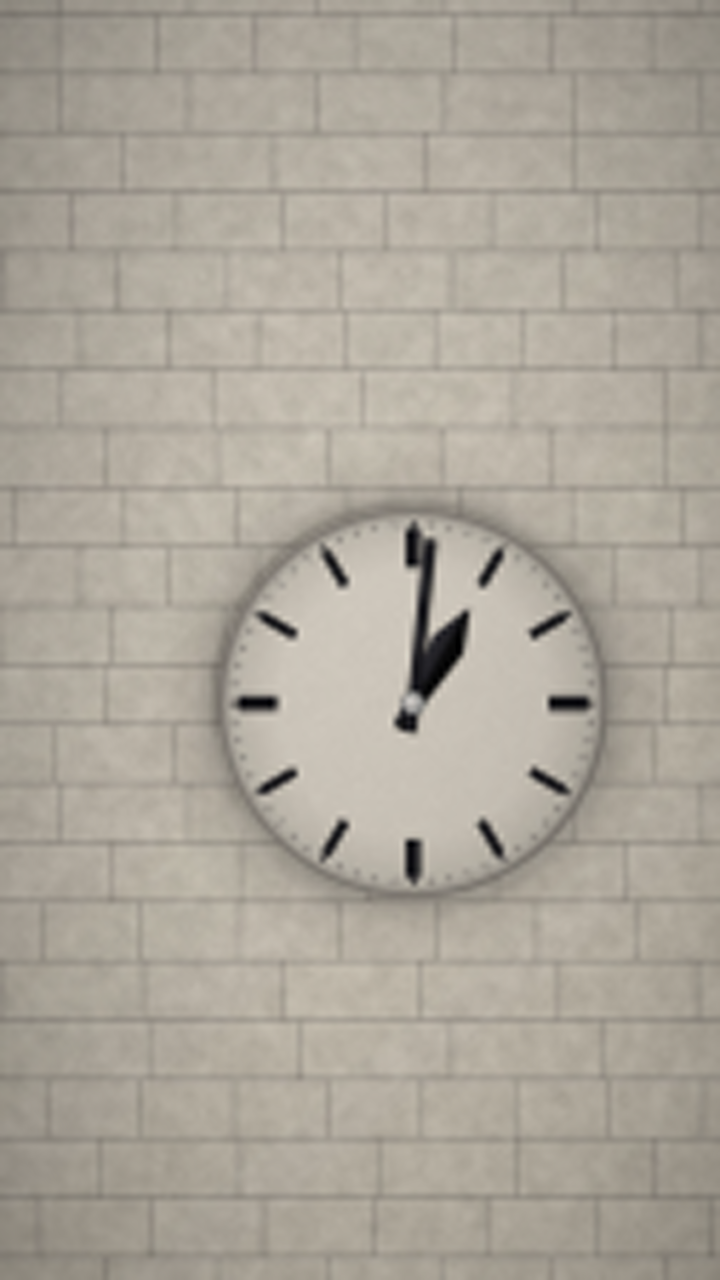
**1:01**
